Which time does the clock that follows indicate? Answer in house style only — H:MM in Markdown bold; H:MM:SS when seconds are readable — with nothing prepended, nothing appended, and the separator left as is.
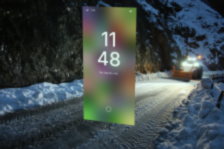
**11:48**
